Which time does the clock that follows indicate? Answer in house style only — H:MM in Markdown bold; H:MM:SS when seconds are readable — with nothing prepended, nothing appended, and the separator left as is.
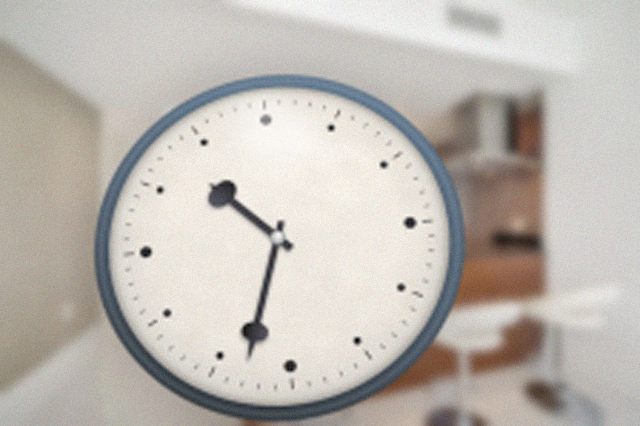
**10:33**
